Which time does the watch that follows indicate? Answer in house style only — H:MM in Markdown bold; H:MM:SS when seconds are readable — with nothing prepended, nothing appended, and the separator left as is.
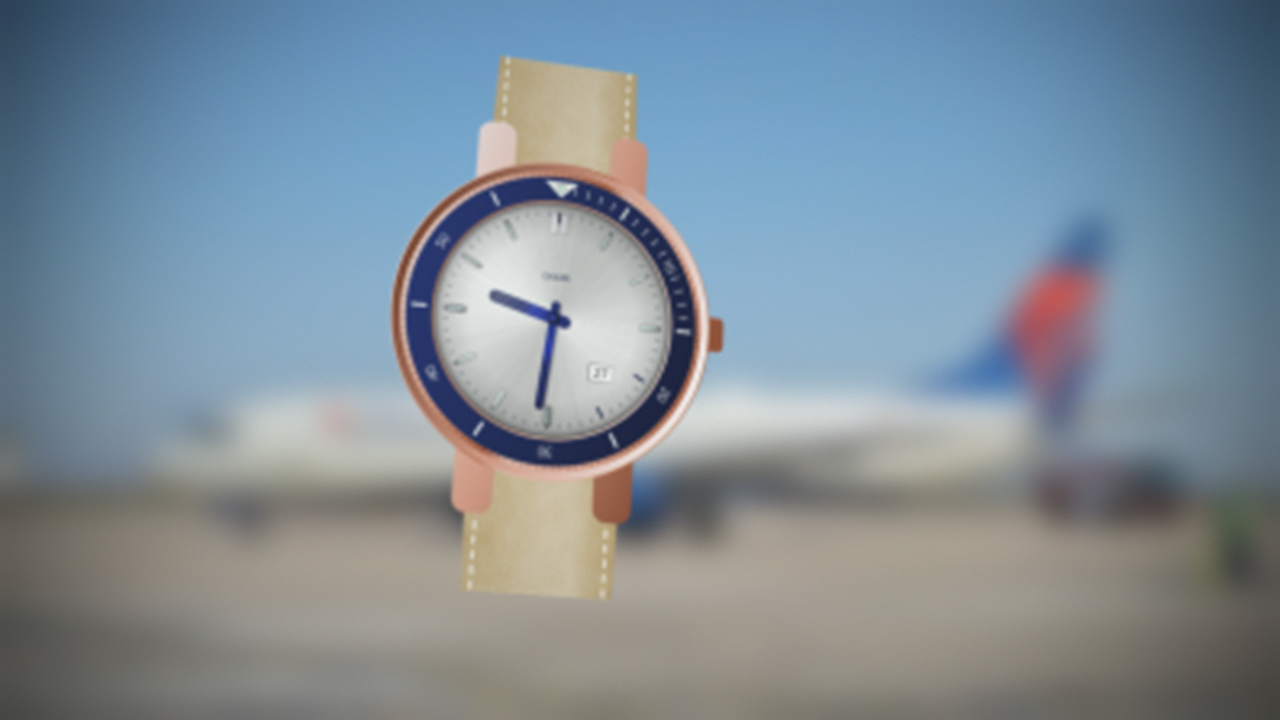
**9:31**
